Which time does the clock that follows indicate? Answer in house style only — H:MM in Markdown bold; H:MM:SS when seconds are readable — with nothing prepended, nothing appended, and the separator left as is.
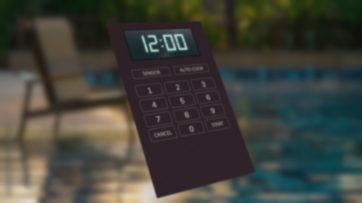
**12:00**
